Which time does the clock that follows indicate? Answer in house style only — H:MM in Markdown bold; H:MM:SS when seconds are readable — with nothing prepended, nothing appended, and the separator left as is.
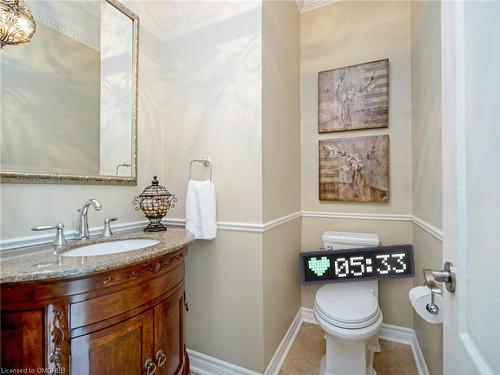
**5:33**
